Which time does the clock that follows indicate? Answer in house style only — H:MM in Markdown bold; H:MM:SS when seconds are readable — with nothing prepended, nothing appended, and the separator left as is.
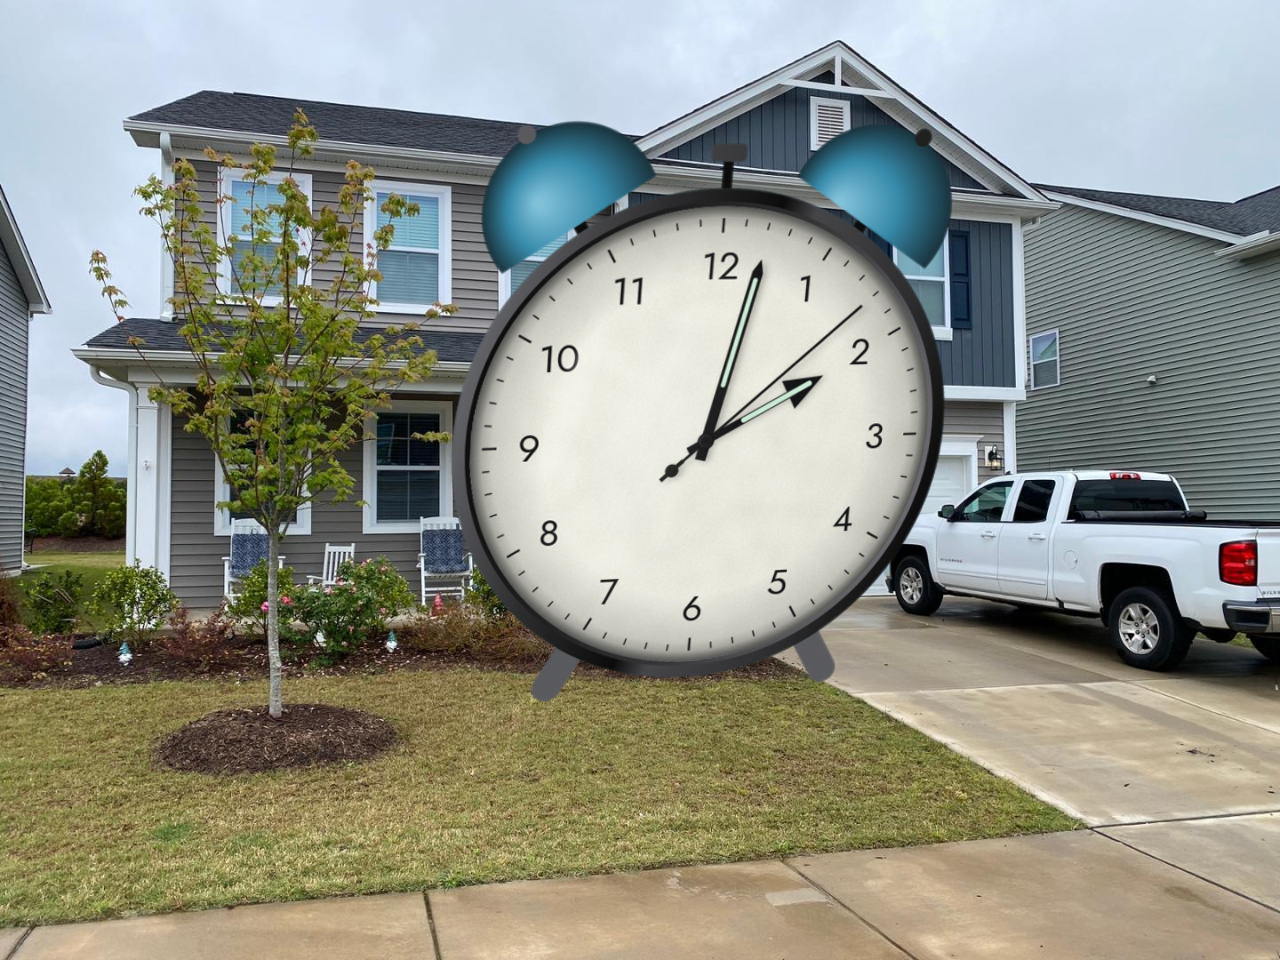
**2:02:08**
